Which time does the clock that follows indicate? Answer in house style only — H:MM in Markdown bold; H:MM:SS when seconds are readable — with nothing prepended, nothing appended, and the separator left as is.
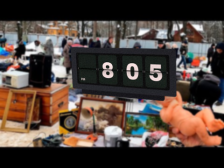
**8:05**
